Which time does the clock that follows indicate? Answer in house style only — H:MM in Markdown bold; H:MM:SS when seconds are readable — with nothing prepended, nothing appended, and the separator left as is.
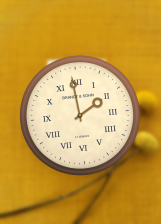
**1:59**
